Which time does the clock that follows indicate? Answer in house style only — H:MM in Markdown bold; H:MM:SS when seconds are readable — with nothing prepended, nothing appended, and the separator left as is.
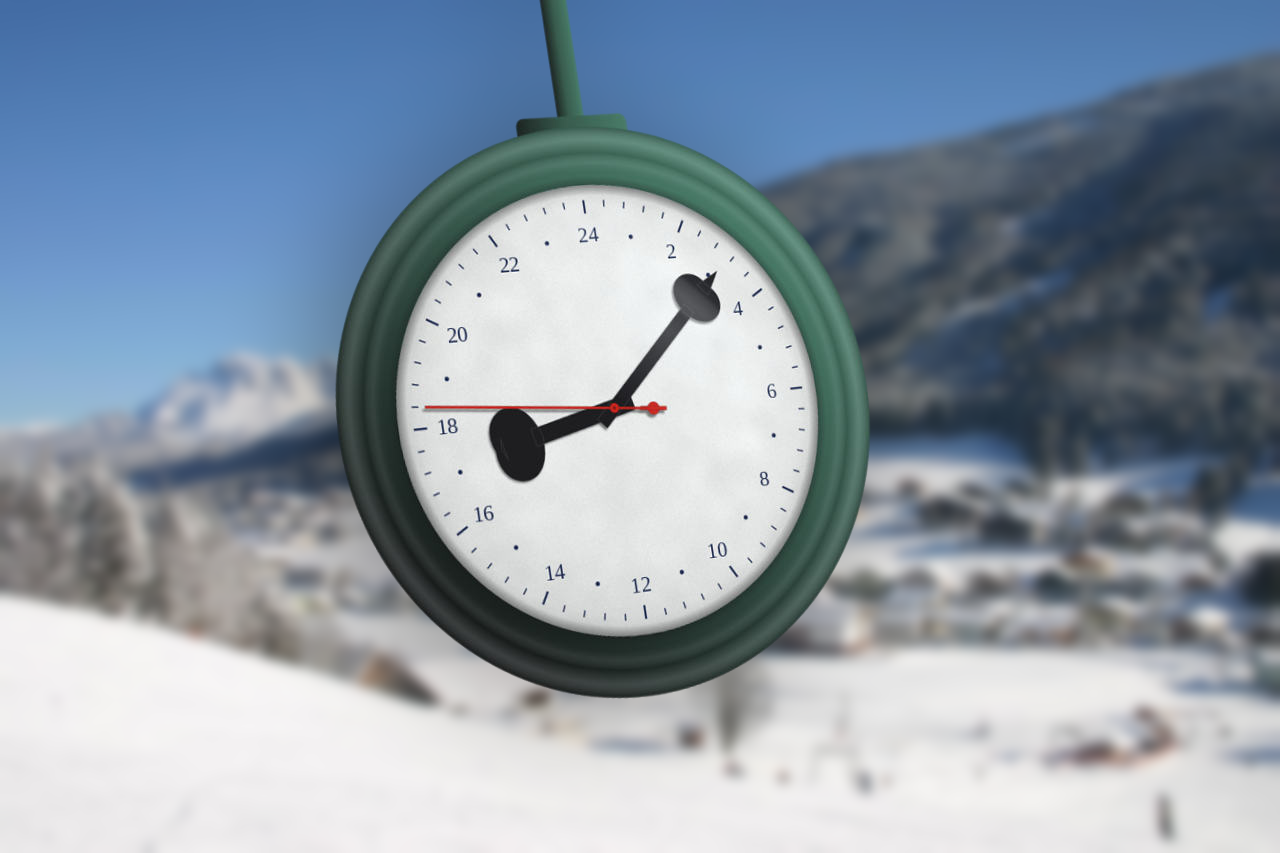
**17:07:46**
